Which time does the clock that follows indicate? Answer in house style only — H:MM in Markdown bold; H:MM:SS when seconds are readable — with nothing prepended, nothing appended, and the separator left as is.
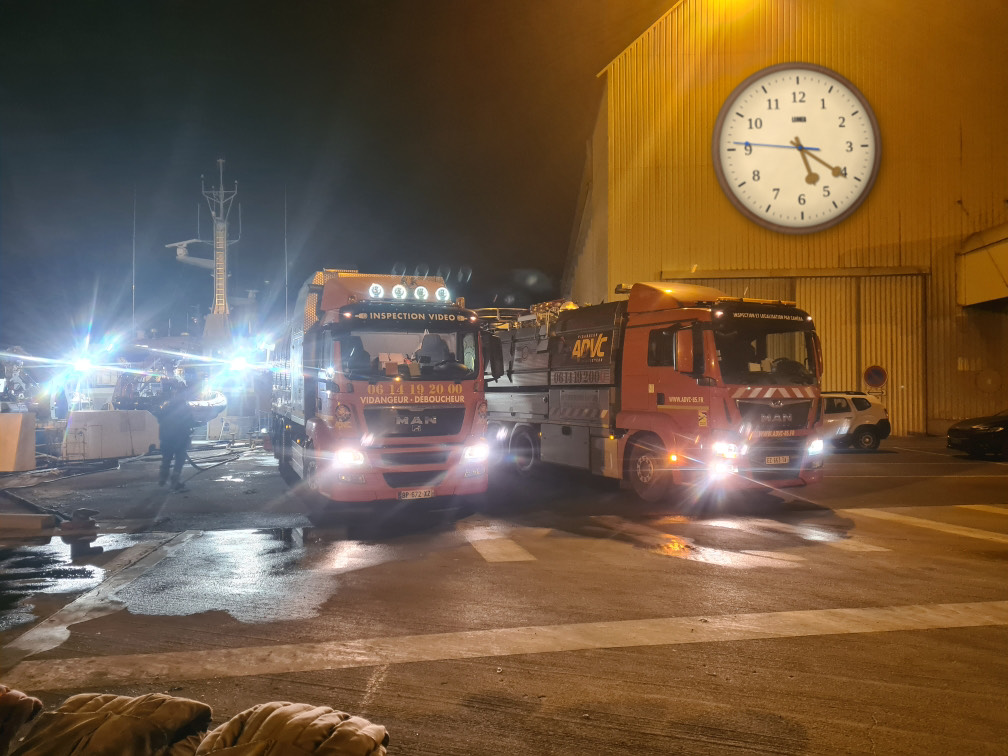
**5:20:46**
